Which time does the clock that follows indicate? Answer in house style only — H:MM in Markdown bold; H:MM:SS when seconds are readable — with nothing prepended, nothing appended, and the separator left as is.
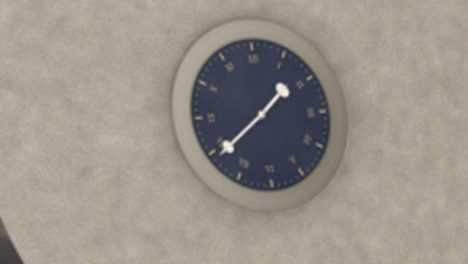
**1:39**
